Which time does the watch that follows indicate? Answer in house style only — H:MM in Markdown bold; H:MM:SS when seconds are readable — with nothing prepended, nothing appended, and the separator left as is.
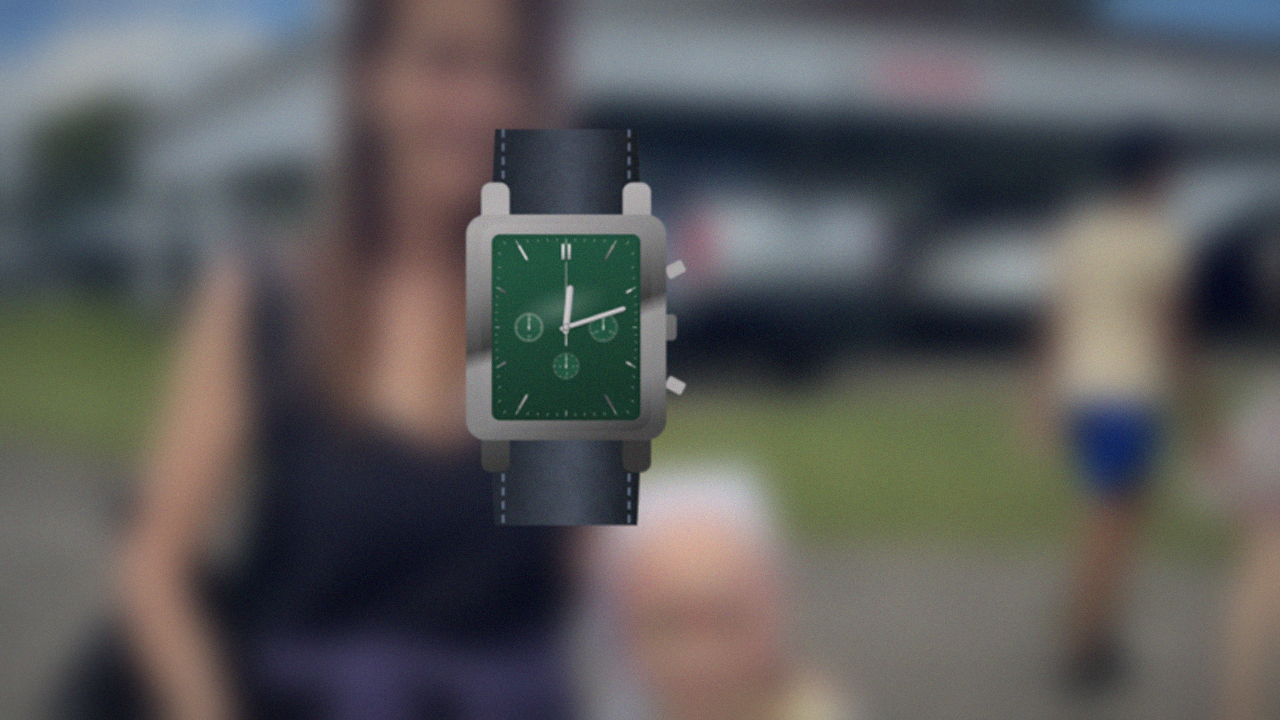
**12:12**
